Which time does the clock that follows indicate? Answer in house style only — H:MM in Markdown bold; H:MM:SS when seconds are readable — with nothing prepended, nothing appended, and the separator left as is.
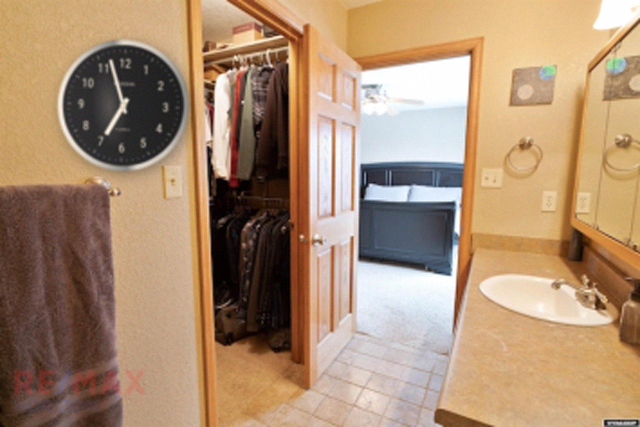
**6:57**
